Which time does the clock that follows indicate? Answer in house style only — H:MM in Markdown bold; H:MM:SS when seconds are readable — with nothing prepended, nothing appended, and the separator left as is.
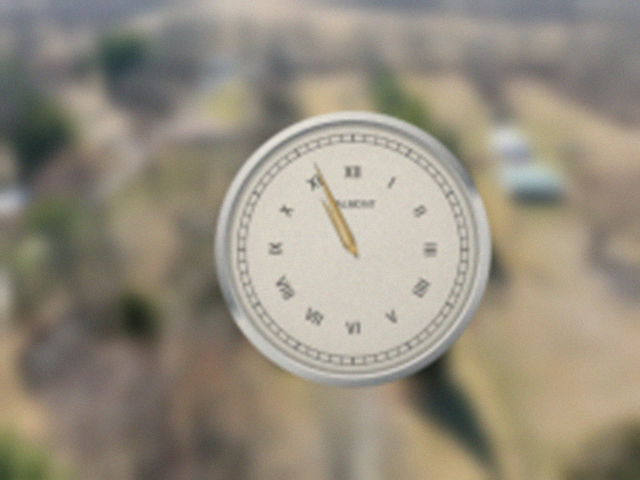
**10:56**
